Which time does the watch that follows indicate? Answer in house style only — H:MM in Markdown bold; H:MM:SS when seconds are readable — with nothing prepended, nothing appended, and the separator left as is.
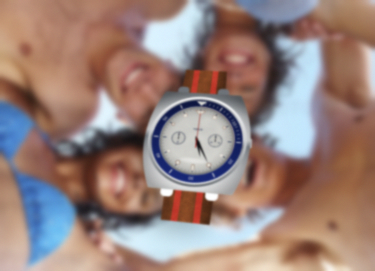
**5:25**
